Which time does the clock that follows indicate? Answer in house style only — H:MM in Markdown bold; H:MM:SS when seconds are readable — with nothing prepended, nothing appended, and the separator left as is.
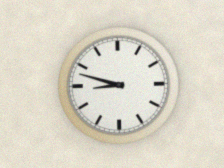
**8:48**
